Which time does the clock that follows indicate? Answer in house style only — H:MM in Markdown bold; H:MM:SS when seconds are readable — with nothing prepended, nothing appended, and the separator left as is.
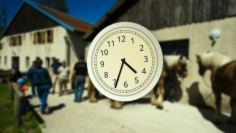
**4:34**
